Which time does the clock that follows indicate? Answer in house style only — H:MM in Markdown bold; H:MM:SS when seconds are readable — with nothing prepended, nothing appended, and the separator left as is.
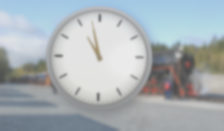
**10:58**
